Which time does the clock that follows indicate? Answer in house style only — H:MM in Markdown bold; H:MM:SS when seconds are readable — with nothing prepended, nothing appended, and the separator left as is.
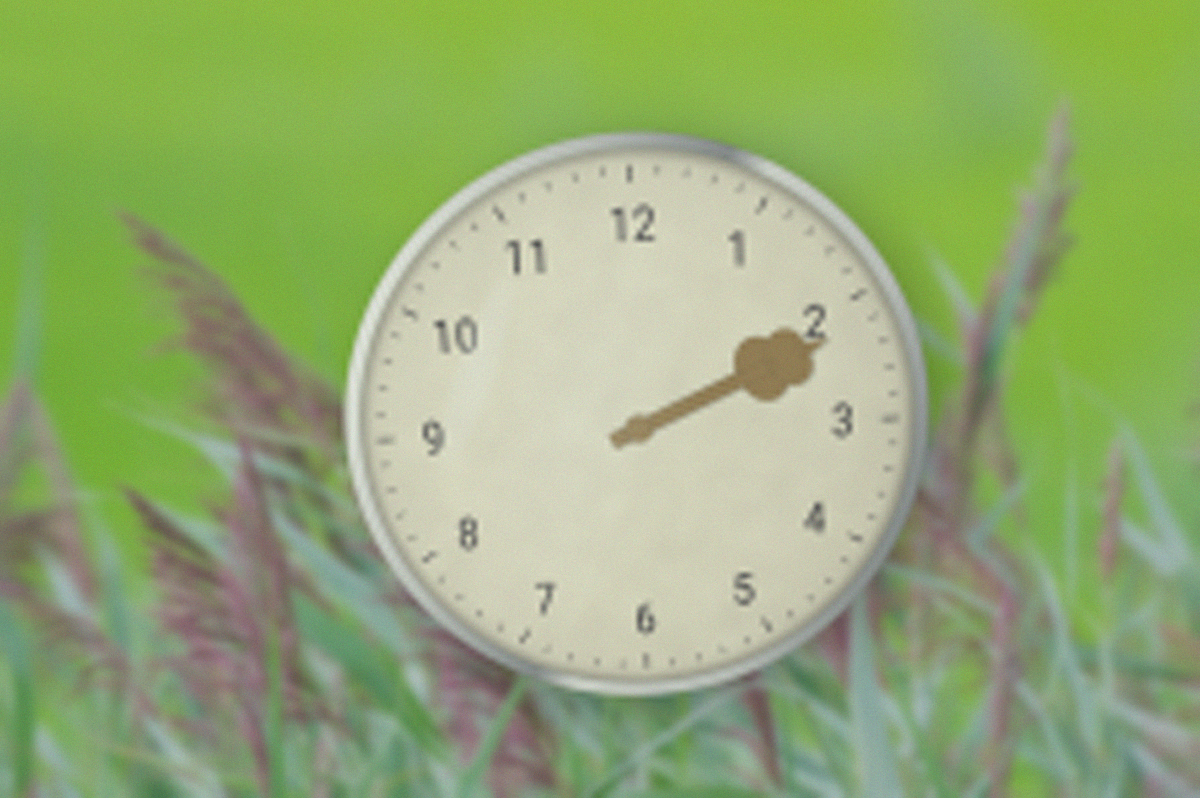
**2:11**
